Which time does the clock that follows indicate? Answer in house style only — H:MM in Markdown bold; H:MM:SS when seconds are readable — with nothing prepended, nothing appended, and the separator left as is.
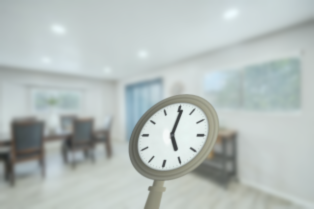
**5:01**
